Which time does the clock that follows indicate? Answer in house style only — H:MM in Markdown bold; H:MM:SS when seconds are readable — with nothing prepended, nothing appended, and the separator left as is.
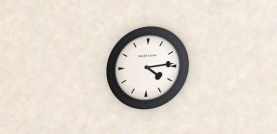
**4:14**
